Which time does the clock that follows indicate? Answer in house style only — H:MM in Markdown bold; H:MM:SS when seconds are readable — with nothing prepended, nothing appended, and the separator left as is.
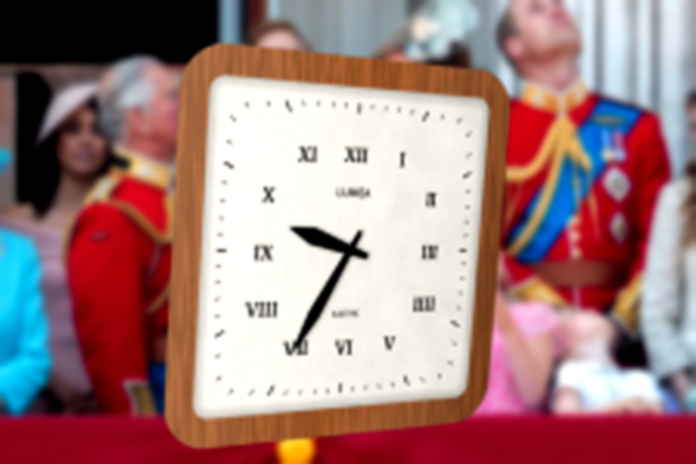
**9:35**
